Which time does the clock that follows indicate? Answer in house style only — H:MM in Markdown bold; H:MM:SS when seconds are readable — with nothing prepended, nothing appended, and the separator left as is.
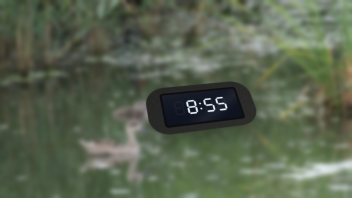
**8:55**
